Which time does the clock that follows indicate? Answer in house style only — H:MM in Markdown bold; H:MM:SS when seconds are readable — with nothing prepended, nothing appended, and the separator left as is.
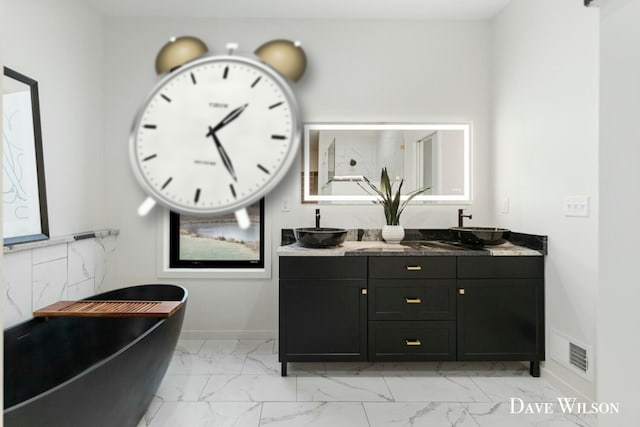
**1:24**
